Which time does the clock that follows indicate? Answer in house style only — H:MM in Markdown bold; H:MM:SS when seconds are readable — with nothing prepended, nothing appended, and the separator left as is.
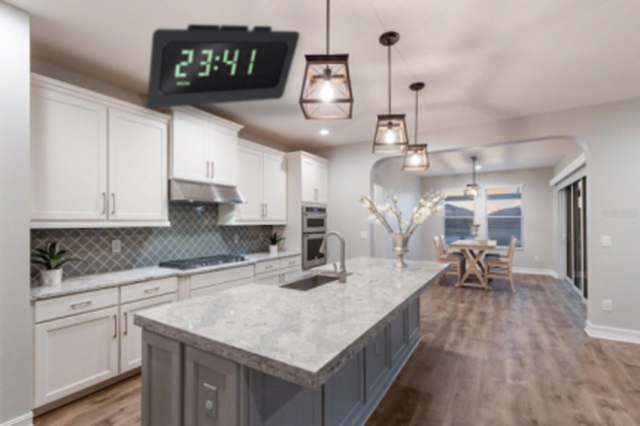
**23:41**
